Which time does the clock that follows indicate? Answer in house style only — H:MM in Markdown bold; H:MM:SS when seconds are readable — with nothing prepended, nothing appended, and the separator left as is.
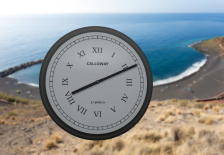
**8:11**
